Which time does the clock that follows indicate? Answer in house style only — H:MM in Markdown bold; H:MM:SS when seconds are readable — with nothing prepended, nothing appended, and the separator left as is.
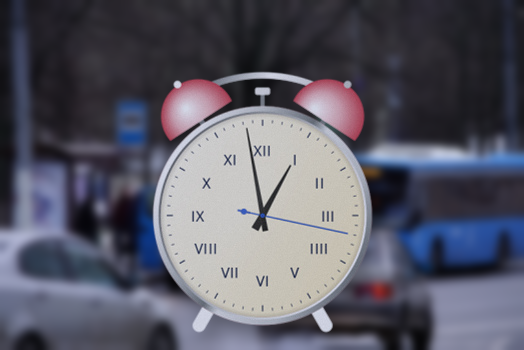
**12:58:17**
